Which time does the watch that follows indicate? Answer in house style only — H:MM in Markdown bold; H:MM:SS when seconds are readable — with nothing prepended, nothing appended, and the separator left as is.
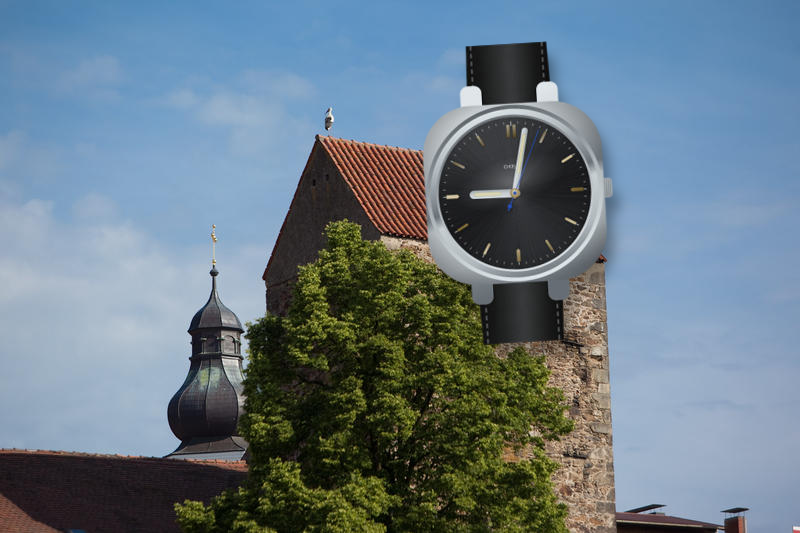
**9:02:04**
